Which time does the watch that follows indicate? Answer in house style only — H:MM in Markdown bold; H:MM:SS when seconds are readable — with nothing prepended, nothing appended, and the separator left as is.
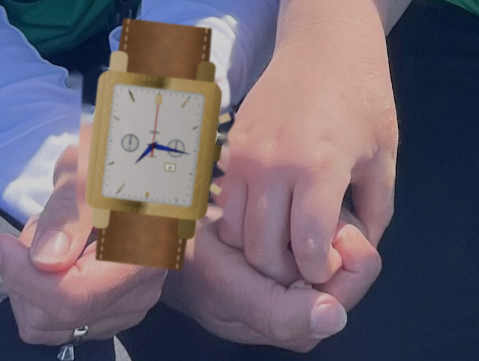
**7:16**
